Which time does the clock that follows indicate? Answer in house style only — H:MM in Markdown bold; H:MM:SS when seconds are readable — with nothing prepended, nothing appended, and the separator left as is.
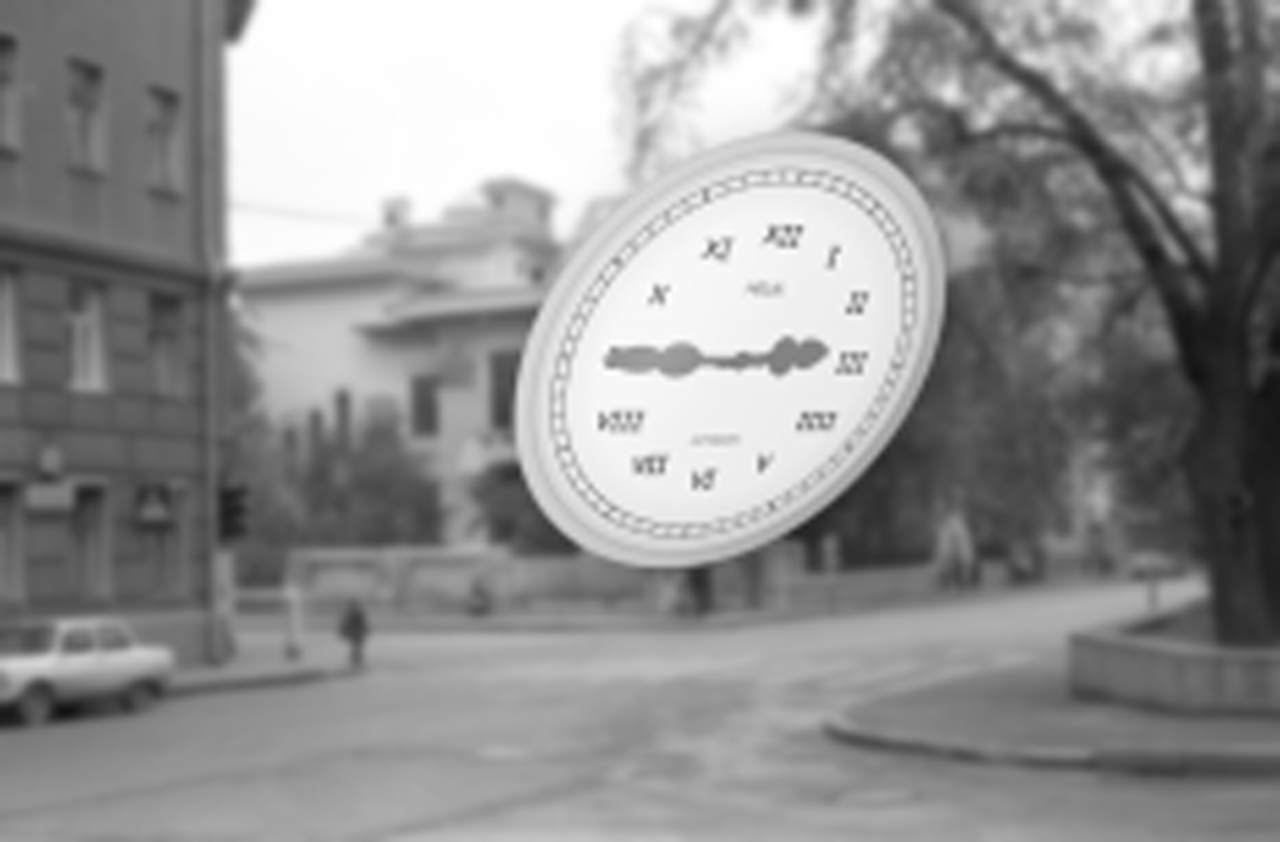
**2:45**
